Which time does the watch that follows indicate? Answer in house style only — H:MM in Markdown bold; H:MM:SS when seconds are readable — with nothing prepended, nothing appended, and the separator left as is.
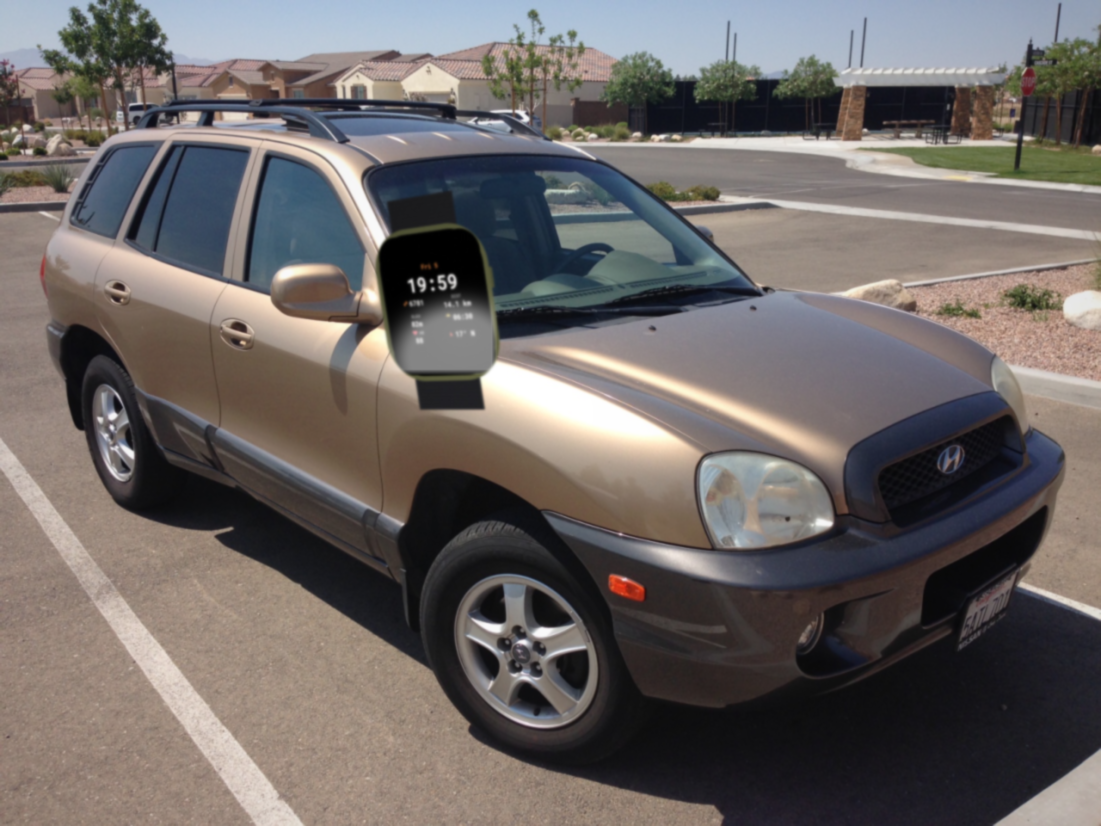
**19:59**
